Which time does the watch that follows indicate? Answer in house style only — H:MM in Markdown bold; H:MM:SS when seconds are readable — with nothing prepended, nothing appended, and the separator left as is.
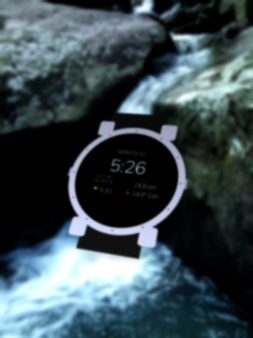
**5:26**
